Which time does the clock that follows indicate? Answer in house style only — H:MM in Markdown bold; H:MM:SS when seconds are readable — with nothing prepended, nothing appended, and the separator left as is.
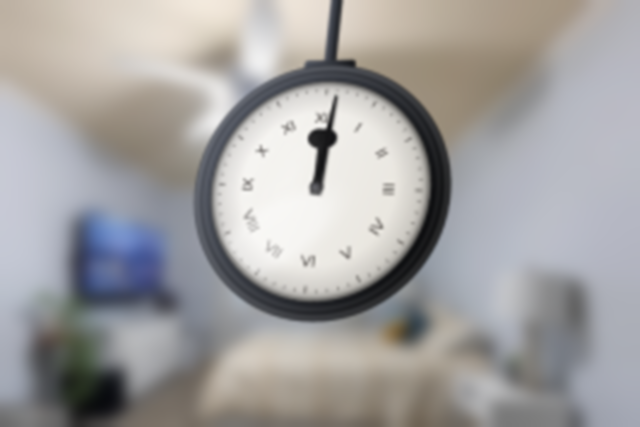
**12:01**
